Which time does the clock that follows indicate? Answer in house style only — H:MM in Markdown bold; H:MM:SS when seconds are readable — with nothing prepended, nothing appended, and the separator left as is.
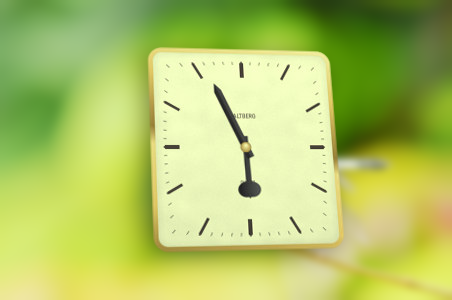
**5:56**
